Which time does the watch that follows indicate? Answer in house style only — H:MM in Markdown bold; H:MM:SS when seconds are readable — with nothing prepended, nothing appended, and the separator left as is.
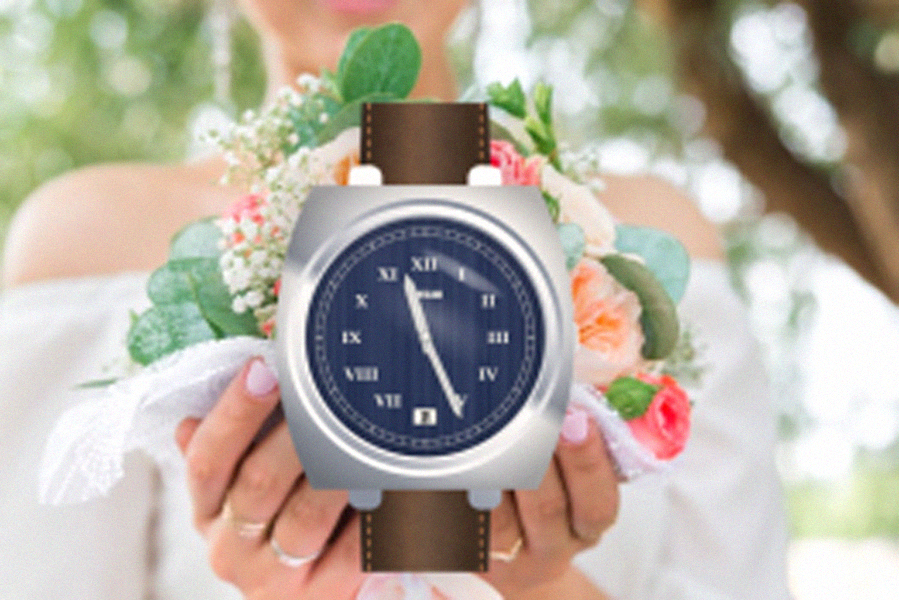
**11:26**
